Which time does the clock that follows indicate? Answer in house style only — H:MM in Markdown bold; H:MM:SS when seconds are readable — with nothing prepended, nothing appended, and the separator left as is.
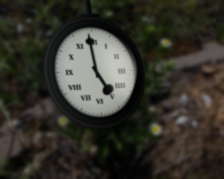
**4:59**
